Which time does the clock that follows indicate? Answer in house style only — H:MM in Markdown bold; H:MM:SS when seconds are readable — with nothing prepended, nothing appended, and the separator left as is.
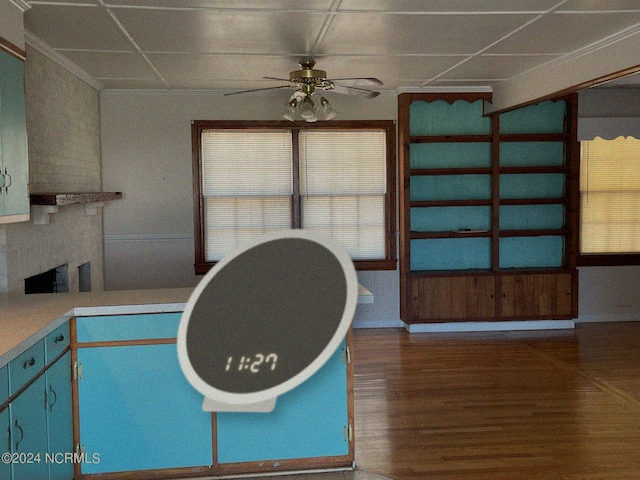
**11:27**
